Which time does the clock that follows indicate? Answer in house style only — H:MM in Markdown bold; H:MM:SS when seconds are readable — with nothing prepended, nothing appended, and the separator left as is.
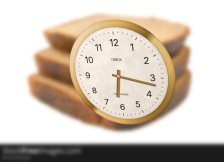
**6:17**
